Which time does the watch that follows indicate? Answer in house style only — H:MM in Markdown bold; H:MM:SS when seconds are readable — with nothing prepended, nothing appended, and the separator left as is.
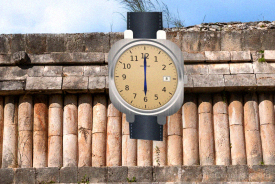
**6:00**
